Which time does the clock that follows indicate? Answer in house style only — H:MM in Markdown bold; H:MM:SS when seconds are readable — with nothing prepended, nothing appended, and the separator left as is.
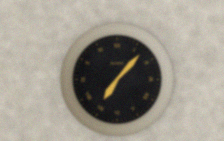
**7:07**
